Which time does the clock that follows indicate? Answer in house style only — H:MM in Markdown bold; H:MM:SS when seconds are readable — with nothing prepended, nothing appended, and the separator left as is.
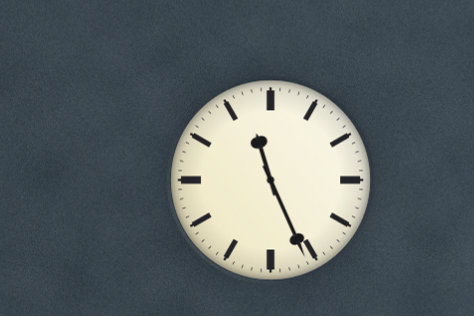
**11:26**
